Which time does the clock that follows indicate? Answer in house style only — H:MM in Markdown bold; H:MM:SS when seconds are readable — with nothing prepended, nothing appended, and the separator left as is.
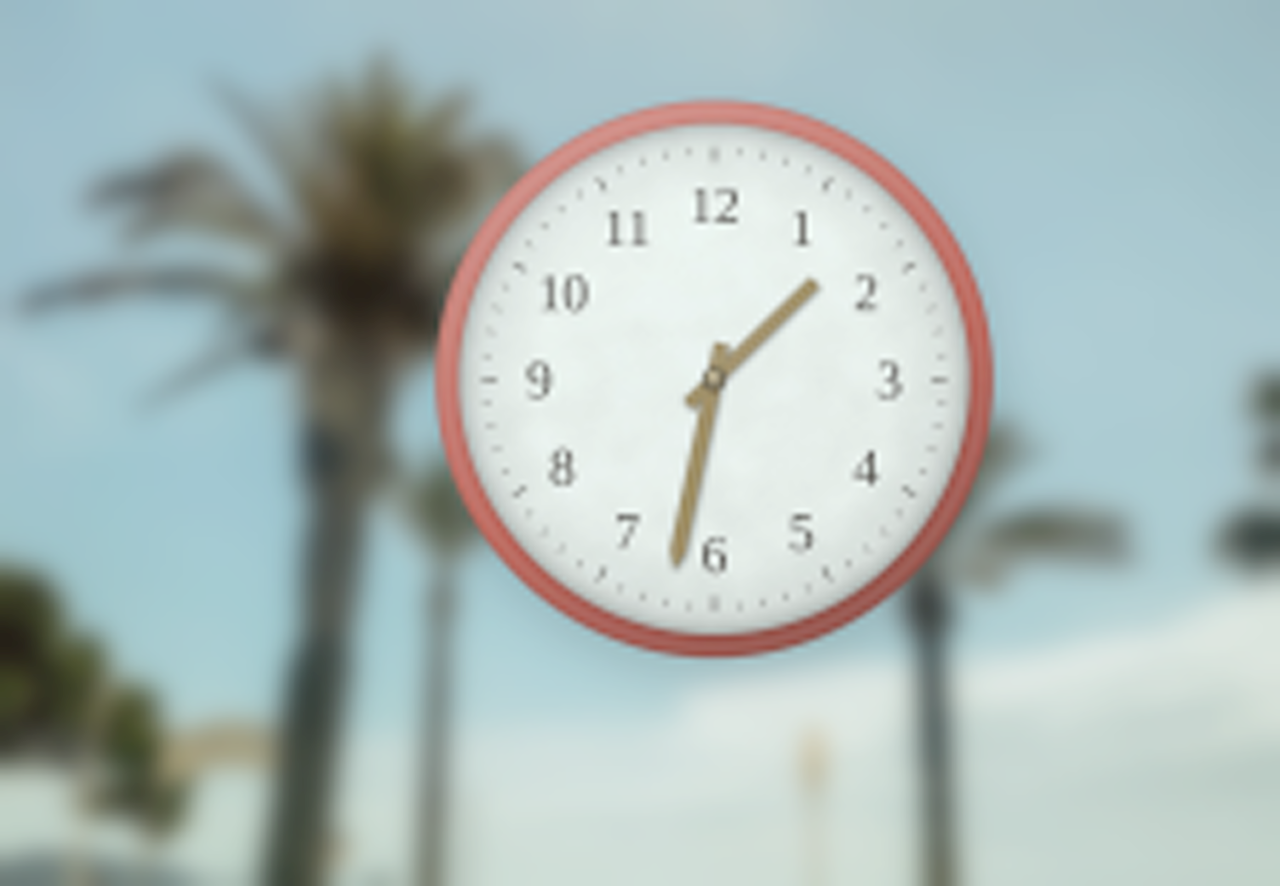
**1:32**
